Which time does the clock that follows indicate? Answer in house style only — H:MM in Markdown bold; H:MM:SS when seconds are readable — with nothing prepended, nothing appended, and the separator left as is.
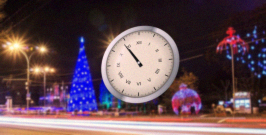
**10:54**
